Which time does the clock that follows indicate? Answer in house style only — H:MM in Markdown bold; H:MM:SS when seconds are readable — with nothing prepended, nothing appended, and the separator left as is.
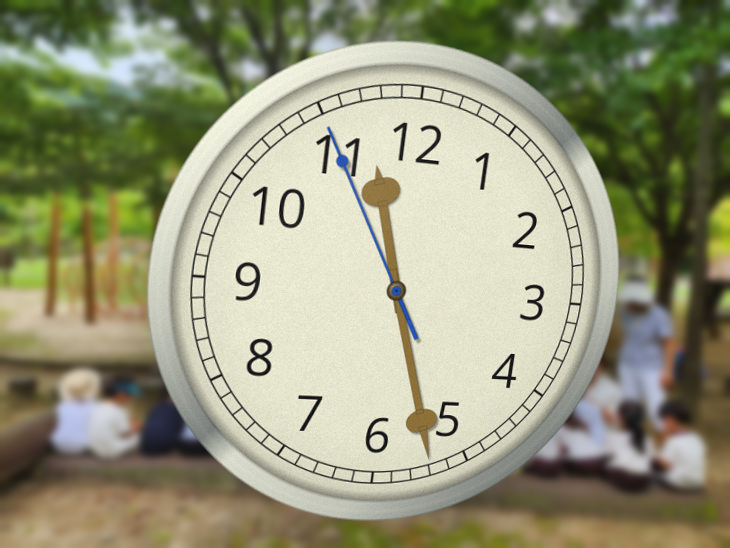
**11:26:55**
